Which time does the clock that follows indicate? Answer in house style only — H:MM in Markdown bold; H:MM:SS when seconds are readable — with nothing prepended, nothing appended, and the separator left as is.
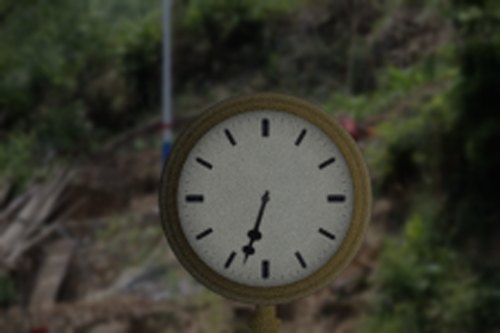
**6:33**
